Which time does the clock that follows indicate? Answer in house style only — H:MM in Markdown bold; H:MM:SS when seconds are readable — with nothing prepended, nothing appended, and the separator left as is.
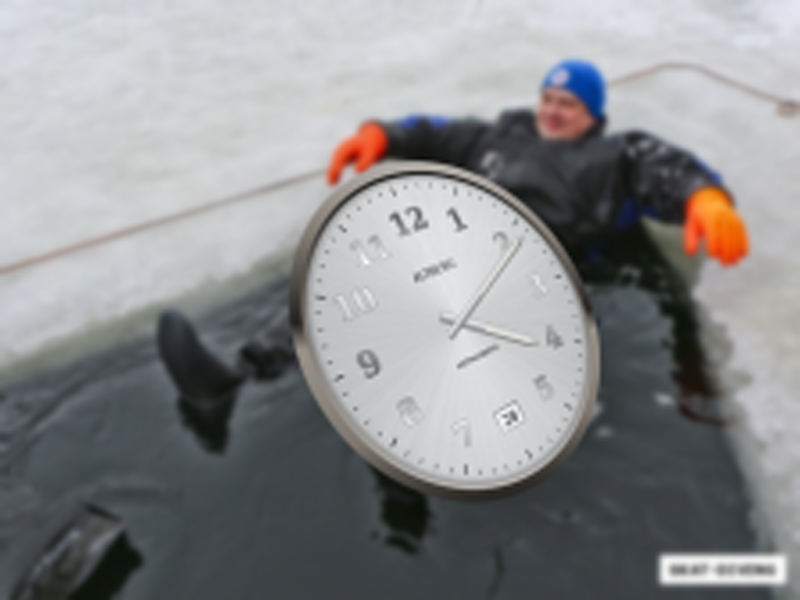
**4:11**
